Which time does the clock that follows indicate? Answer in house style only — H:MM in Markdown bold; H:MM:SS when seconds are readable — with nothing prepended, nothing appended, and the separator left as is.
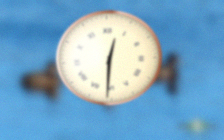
**12:31**
